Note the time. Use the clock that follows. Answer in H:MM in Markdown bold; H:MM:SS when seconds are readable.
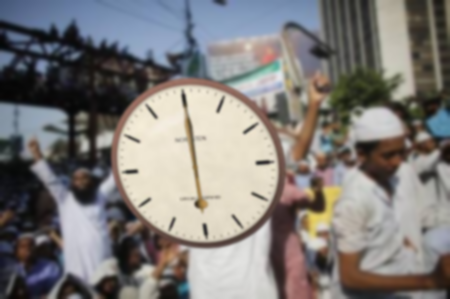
**6:00**
